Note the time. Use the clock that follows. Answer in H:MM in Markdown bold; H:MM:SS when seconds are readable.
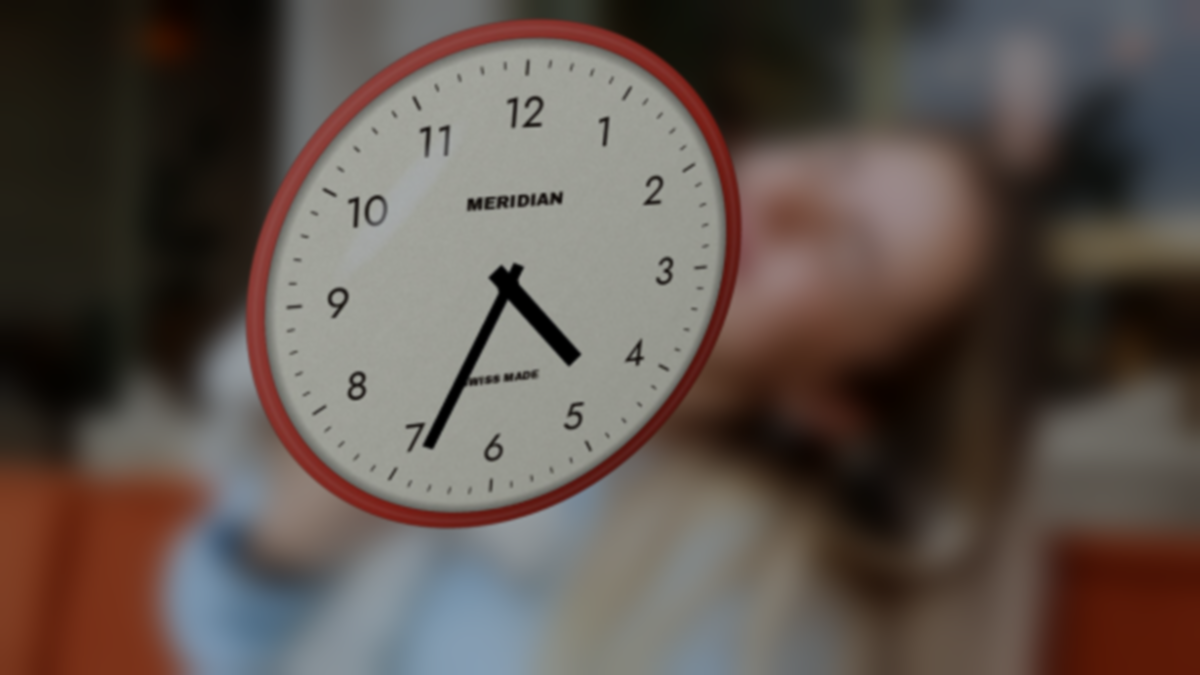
**4:34**
